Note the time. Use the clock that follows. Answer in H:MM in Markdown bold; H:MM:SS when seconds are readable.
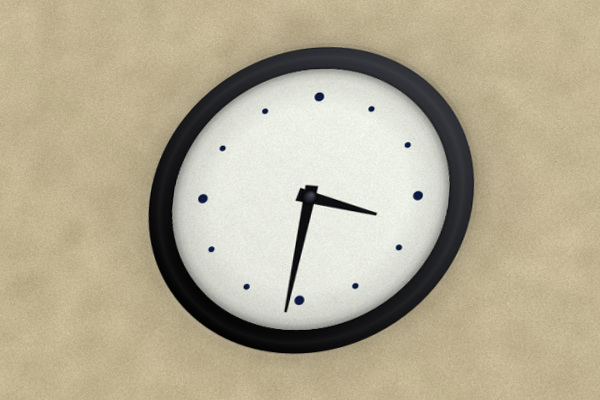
**3:31**
